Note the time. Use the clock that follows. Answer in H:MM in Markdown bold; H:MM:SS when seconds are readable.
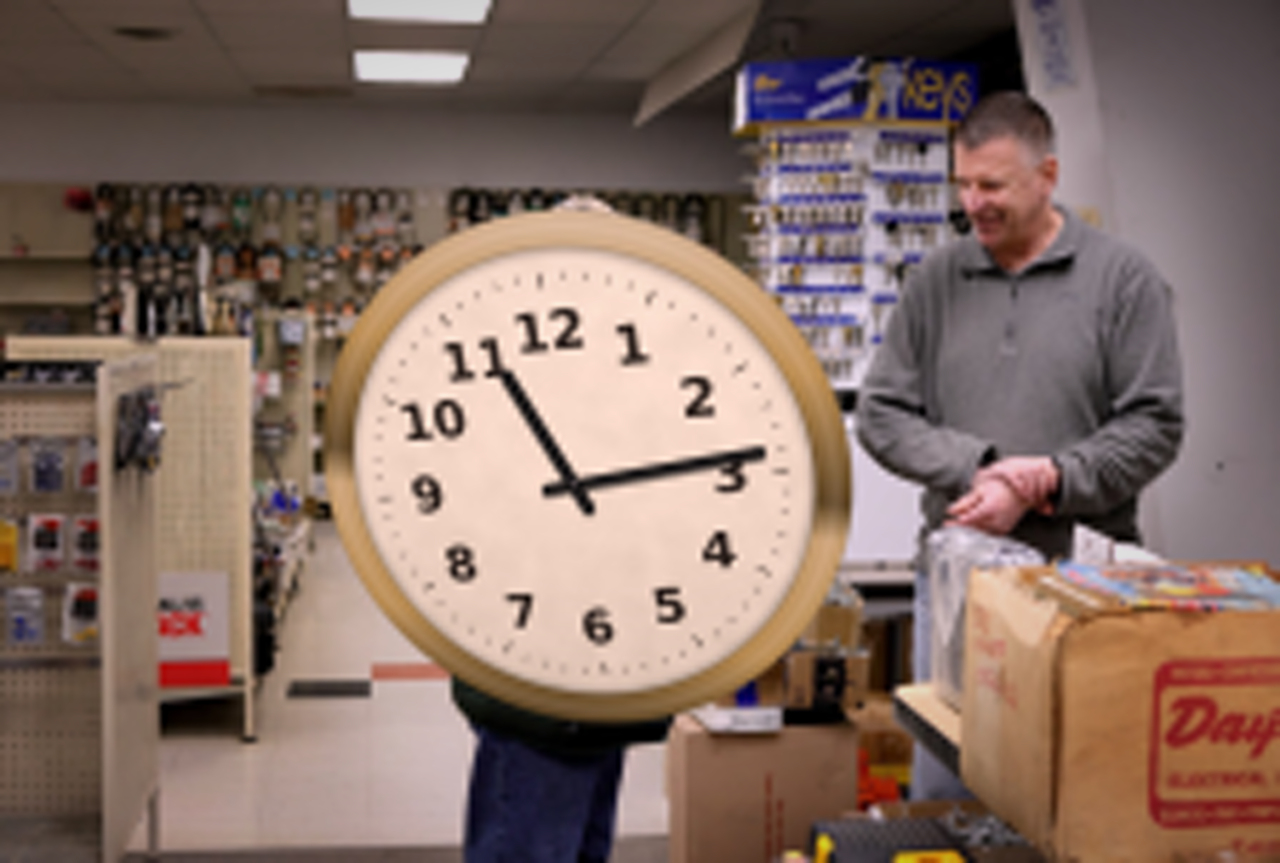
**11:14**
